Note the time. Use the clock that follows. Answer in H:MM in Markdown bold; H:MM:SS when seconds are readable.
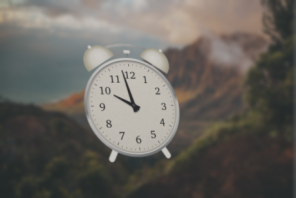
**9:58**
